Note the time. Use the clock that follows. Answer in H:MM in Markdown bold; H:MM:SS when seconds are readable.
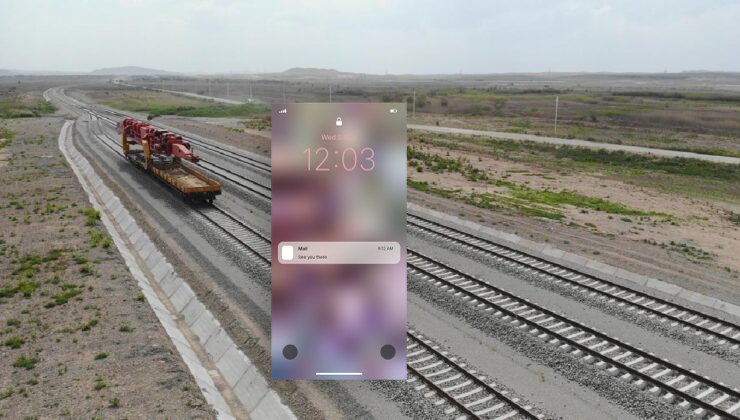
**12:03**
